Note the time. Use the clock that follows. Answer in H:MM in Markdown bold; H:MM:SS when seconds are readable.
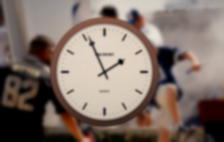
**1:56**
